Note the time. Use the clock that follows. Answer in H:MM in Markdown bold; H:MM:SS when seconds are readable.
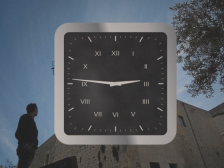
**2:46**
